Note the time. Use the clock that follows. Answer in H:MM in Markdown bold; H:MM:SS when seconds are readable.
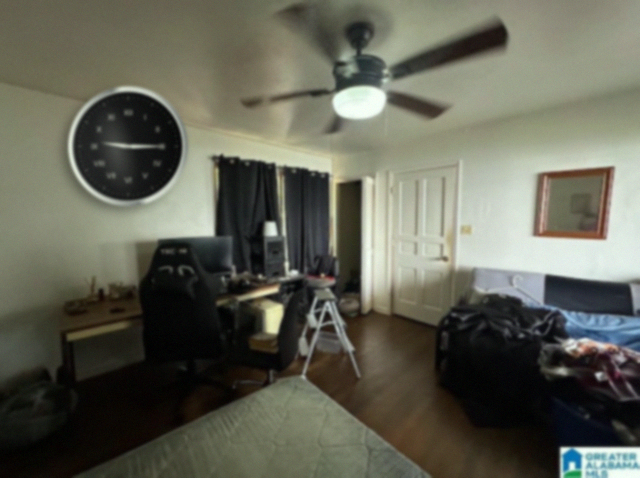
**9:15**
